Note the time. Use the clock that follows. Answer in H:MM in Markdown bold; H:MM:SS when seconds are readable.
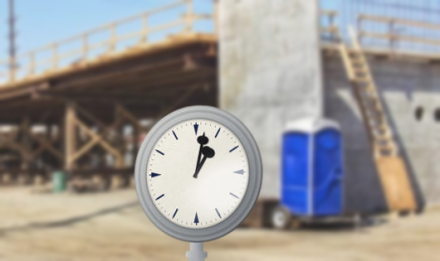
**1:02**
